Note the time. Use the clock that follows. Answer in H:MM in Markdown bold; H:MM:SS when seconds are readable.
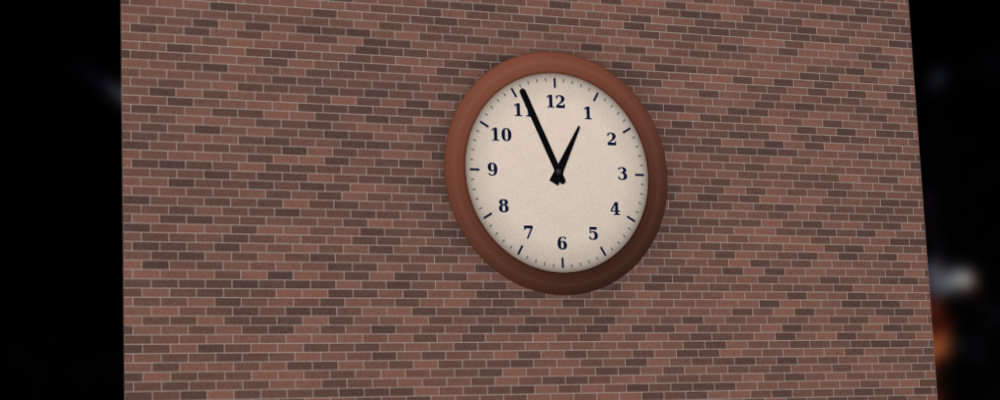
**12:56**
